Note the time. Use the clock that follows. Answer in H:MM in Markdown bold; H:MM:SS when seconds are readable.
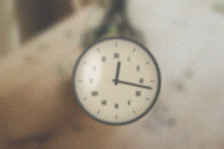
**12:17**
